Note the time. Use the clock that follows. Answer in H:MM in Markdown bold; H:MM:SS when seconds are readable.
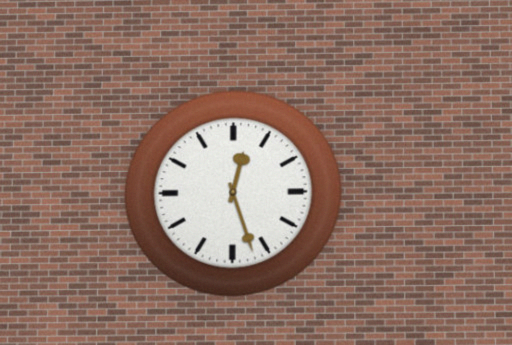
**12:27**
